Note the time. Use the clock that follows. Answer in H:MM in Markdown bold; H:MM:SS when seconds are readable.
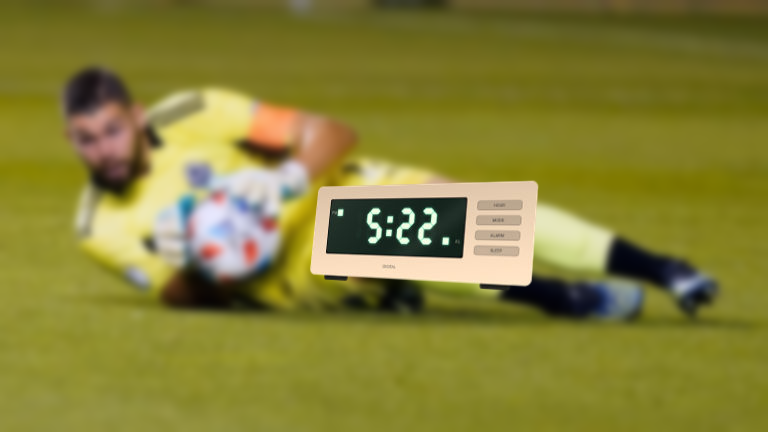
**5:22**
